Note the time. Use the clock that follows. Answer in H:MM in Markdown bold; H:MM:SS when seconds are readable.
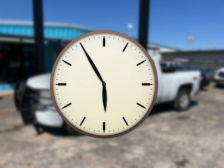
**5:55**
